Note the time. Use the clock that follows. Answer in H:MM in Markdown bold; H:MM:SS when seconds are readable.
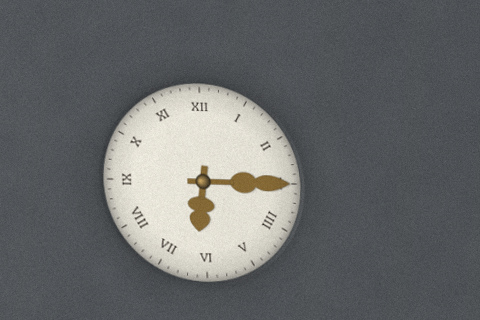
**6:15**
